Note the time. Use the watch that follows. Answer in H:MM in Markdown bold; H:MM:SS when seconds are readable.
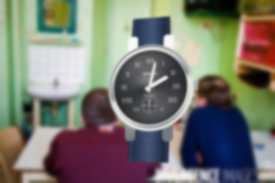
**2:02**
